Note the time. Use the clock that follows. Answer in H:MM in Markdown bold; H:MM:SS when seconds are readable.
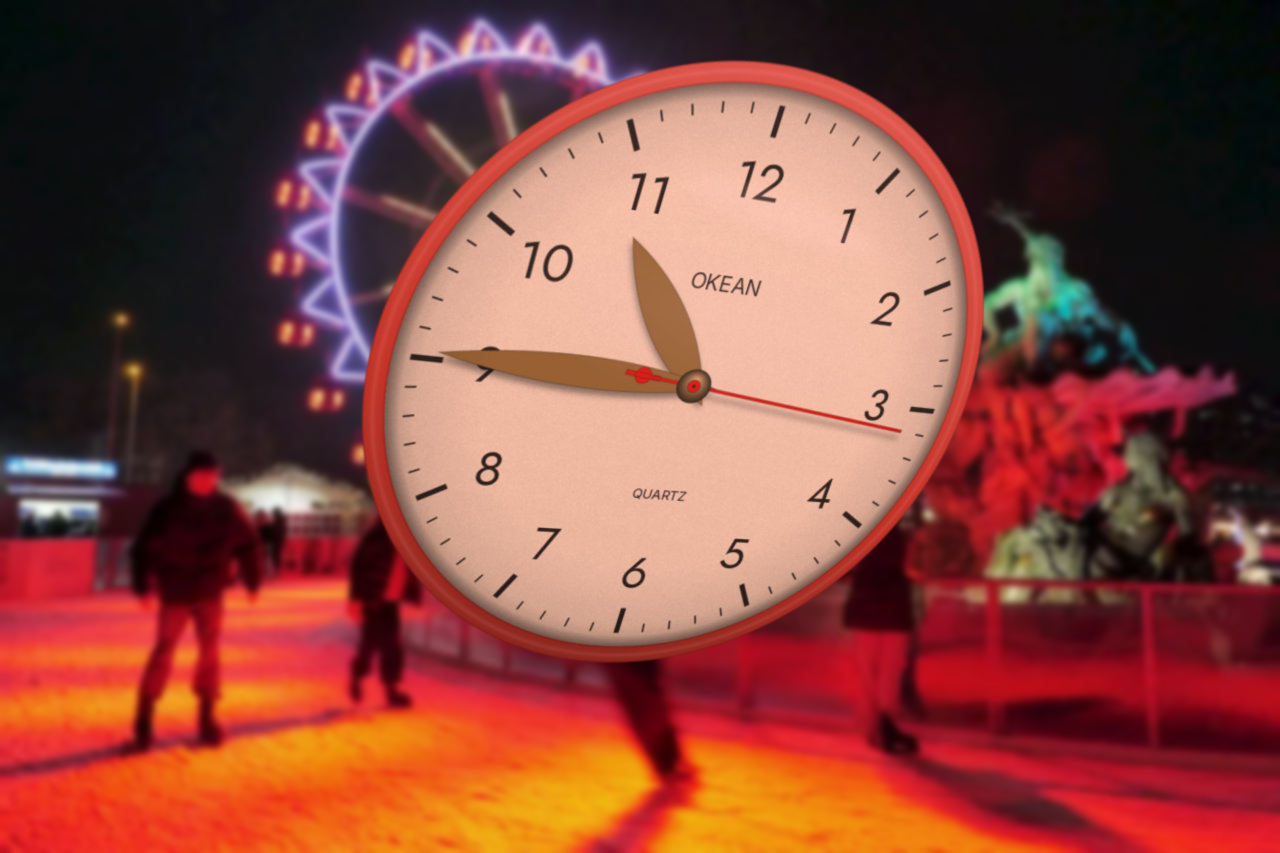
**10:45:16**
